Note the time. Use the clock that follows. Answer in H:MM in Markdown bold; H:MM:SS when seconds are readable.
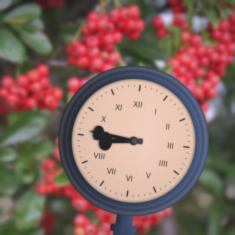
**8:46**
